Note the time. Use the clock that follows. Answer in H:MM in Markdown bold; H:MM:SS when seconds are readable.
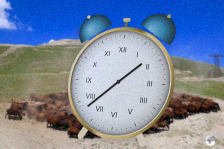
**1:38**
